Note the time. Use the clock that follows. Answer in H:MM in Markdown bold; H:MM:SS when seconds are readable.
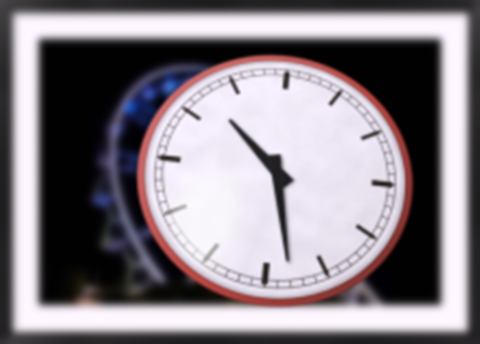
**10:28**
